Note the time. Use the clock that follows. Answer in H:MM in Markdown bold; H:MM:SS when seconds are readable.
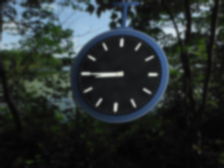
**8:45**
